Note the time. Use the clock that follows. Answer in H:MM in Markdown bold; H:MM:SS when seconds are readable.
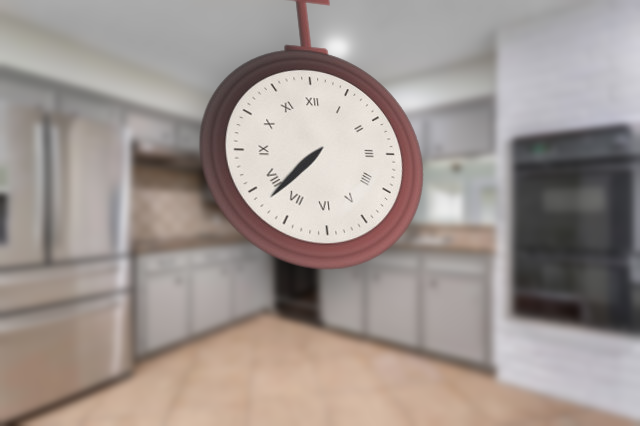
**7:38**
